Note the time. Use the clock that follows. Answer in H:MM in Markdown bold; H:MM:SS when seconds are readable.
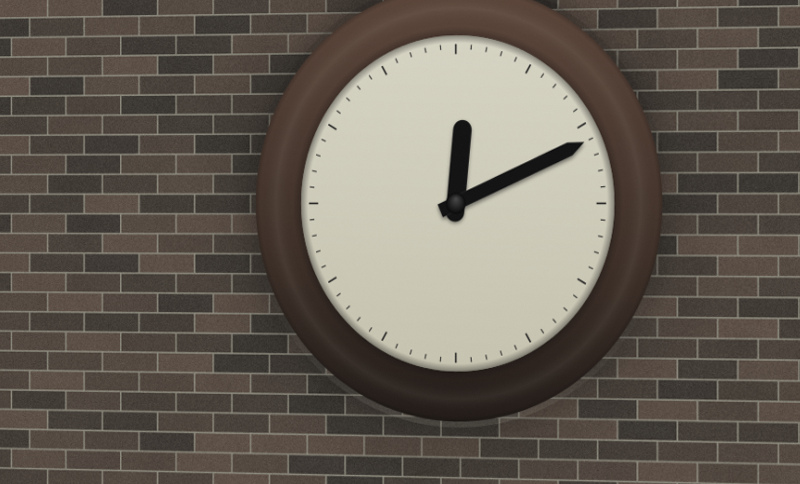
**12:11**
